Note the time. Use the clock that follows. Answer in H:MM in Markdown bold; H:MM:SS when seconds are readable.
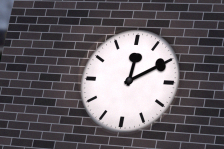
**12:10**
